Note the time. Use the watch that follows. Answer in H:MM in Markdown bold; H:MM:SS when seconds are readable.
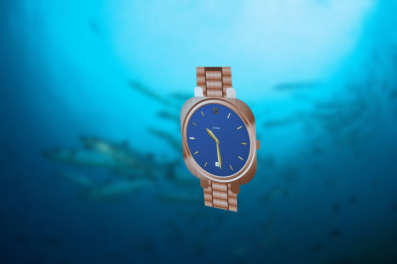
**10:29**
